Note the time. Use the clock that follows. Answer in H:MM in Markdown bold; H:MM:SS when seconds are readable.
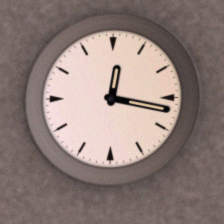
**12:17**
